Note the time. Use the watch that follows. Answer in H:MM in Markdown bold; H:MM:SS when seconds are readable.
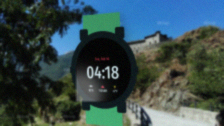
**4:18**
